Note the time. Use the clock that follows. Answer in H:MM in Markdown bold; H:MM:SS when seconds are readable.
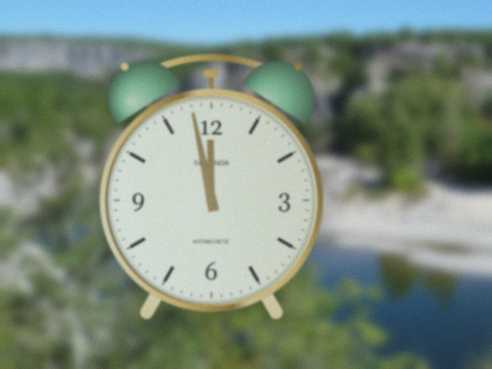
**11:58**
